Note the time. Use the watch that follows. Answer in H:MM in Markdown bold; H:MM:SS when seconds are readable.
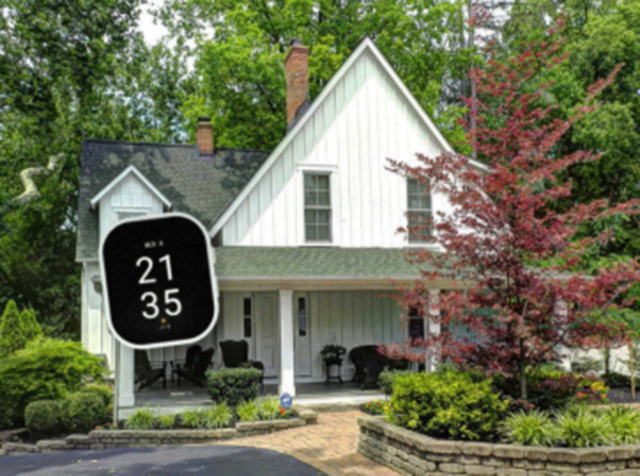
**21:35**
